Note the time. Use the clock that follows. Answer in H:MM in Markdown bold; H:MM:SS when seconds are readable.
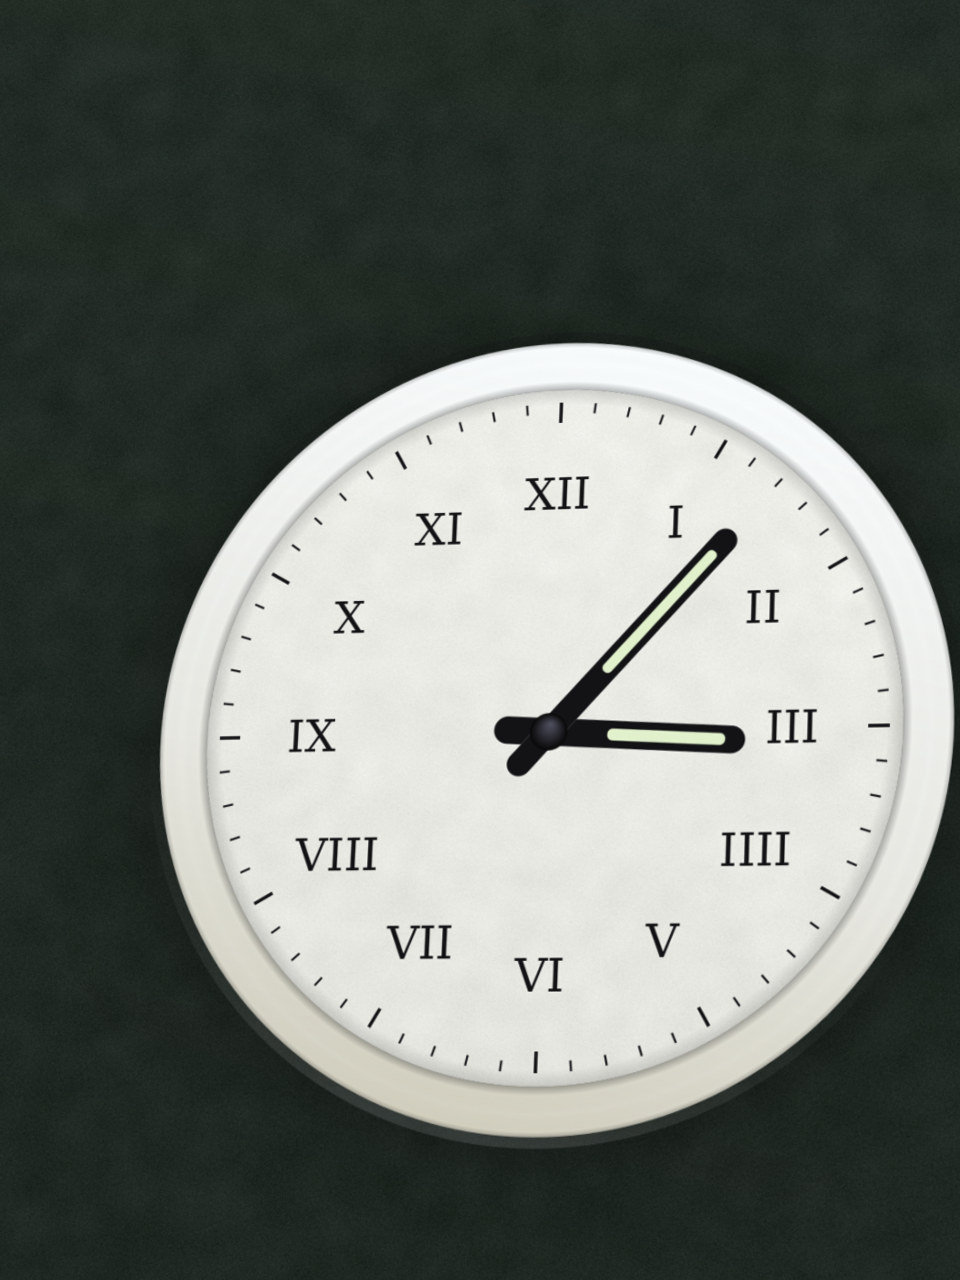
**3:07**
